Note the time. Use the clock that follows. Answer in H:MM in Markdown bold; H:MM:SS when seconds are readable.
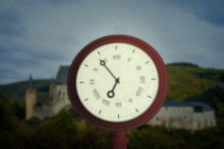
**6:54**
